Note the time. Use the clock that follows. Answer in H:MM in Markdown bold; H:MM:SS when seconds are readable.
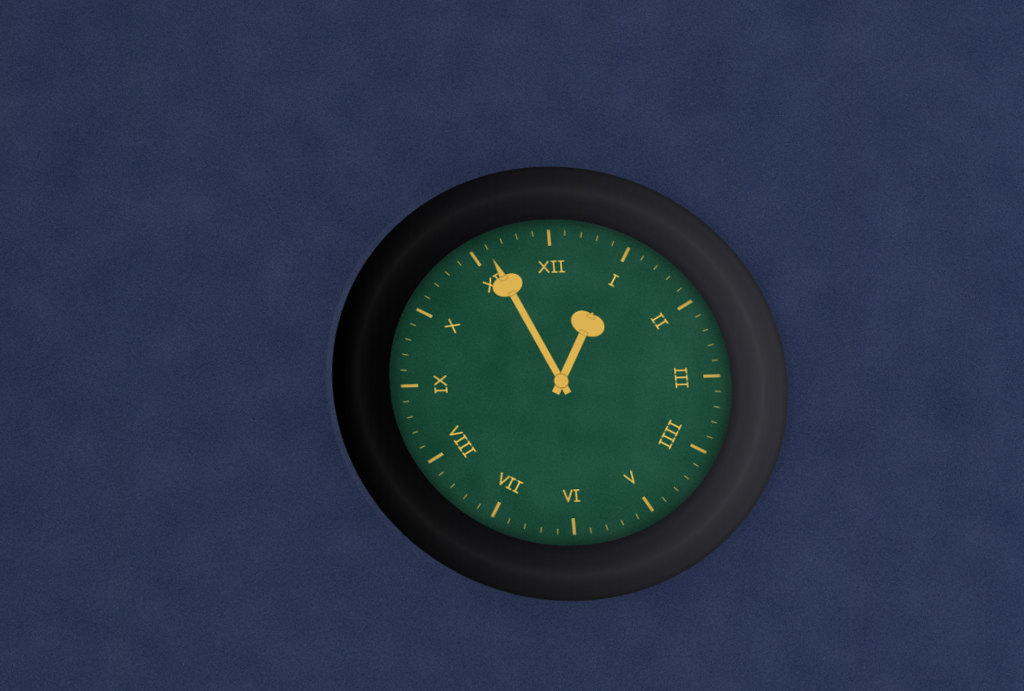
**12:56**
